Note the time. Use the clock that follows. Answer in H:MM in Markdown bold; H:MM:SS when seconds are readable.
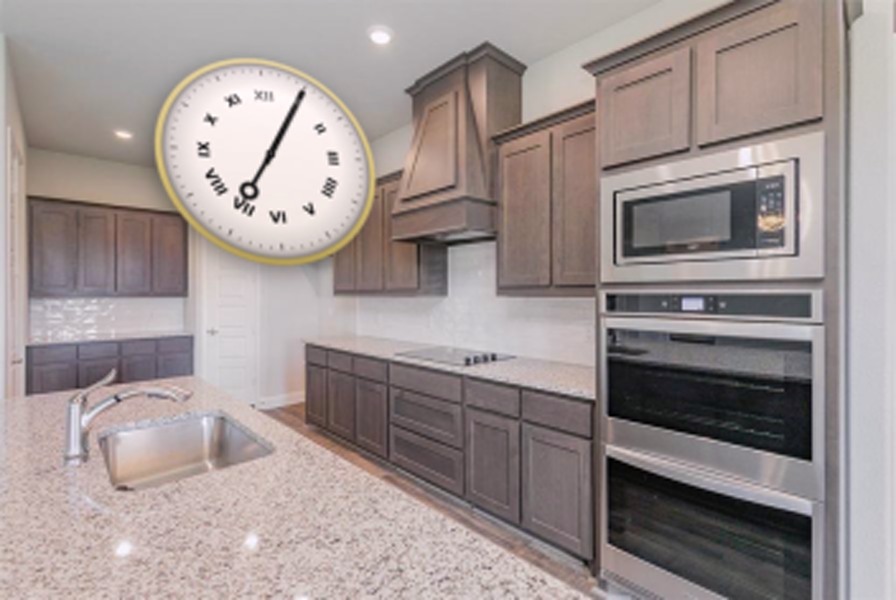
**7:05**
